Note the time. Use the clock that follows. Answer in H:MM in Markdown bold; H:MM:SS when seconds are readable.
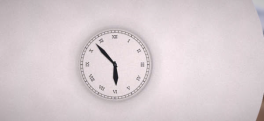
**5:53**
